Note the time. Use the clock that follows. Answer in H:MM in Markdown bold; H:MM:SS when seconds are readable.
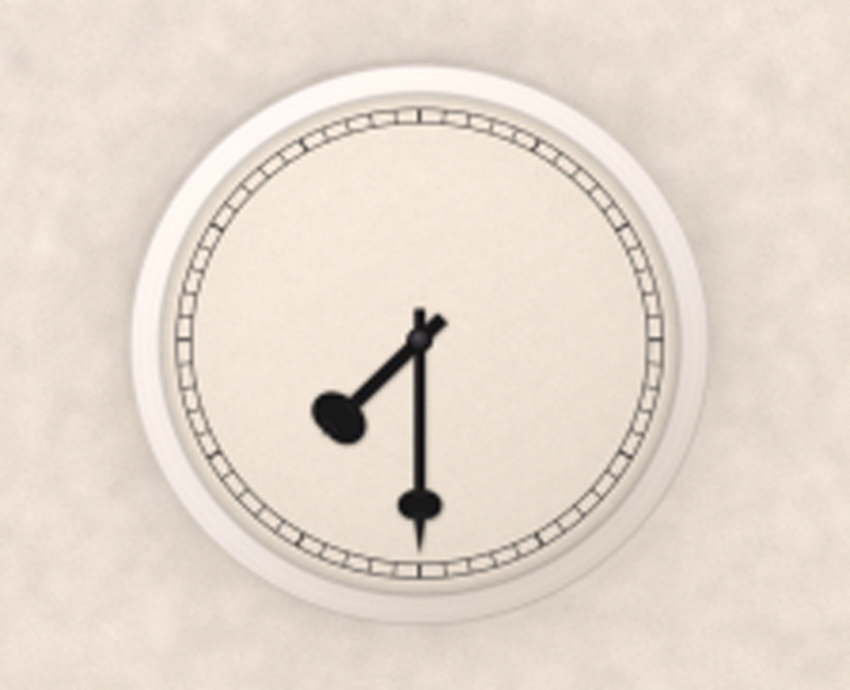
**7:30**
